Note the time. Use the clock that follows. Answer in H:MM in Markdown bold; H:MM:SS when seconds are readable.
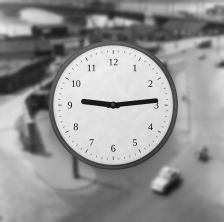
**9:14**
